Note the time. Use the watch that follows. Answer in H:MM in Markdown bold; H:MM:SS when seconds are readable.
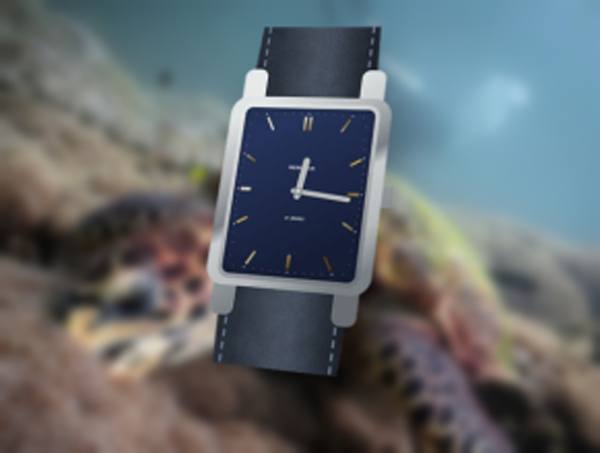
**12:16**
